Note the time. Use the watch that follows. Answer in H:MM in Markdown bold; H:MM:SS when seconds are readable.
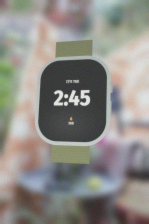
**2:45**
